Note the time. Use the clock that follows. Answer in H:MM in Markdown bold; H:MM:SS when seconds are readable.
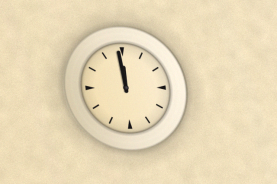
**11:59**
